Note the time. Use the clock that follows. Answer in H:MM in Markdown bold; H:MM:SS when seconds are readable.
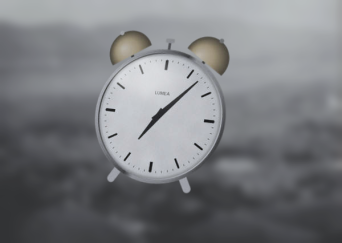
**7:07**
